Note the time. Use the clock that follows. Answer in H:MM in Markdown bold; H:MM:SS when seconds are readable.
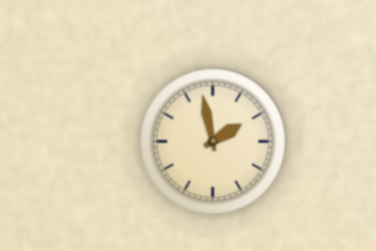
**1:58**
